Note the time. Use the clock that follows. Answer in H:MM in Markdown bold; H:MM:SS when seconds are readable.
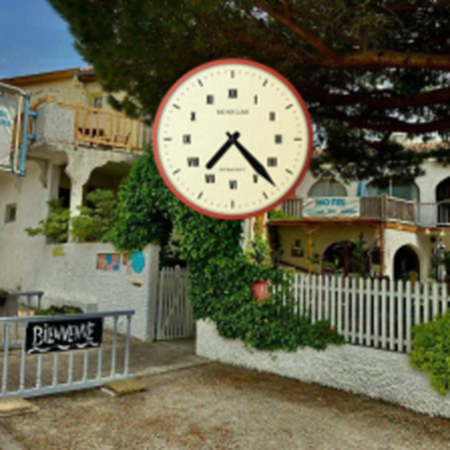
**7:23**
